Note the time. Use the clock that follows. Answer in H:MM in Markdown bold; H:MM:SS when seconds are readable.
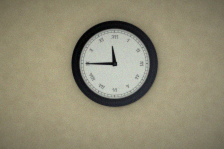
**11:45**
